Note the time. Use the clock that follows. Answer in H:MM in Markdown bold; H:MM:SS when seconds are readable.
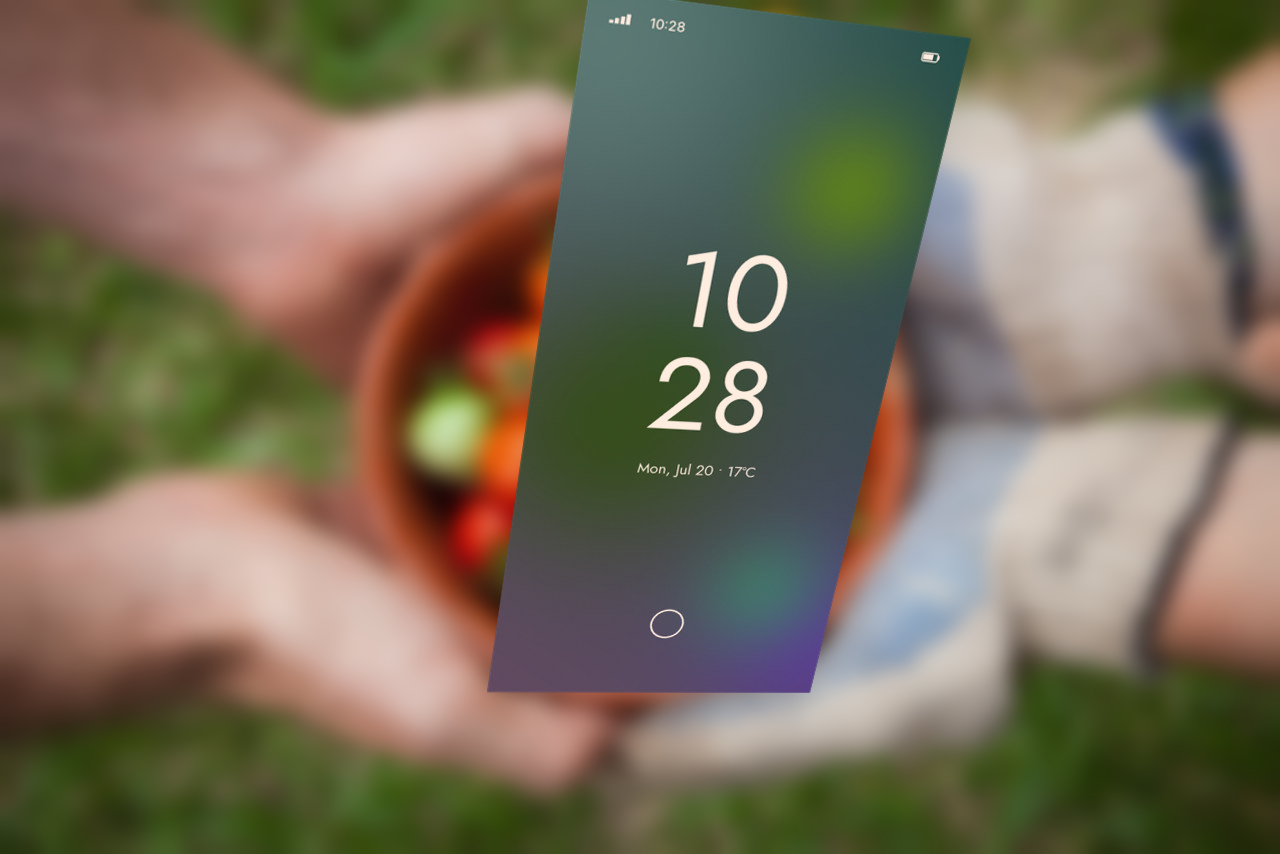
**10:28**
